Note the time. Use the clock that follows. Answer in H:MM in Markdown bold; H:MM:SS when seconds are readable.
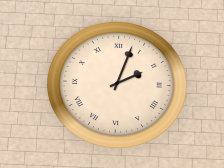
**2:03**
